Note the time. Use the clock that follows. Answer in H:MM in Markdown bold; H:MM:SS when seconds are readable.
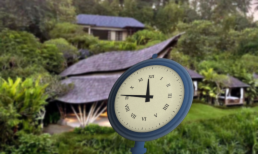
**11:46**
